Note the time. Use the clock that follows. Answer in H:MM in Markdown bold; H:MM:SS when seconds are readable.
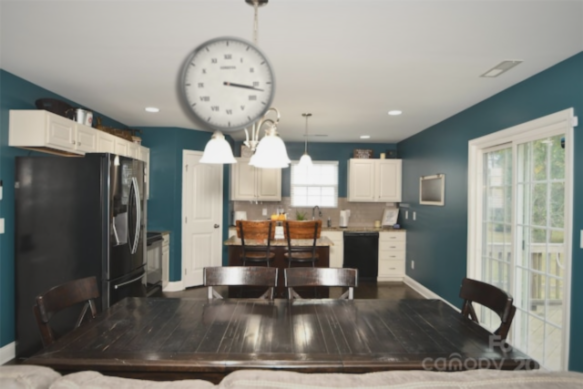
**3:17**
